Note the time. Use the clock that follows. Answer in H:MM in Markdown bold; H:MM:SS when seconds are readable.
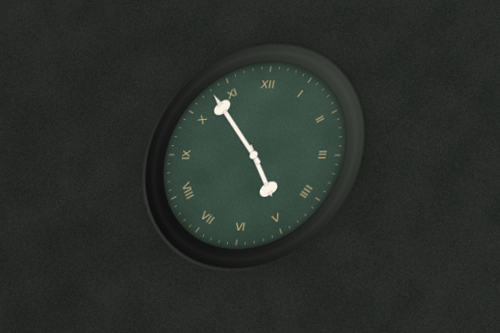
**4:53**
